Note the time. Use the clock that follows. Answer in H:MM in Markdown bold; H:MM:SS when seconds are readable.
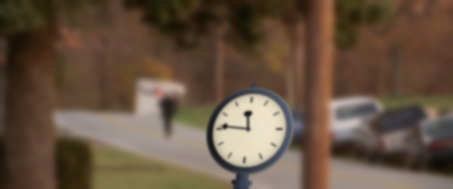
**11:46**
